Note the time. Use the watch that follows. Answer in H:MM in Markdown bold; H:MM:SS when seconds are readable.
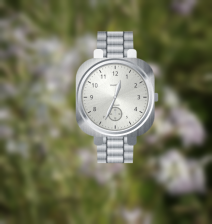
**12:34**
